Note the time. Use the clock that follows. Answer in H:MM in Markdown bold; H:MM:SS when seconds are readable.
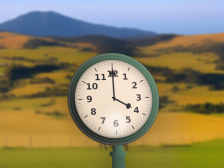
**4:00**
